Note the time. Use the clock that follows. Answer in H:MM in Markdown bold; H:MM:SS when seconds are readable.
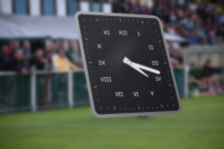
**4:18**
